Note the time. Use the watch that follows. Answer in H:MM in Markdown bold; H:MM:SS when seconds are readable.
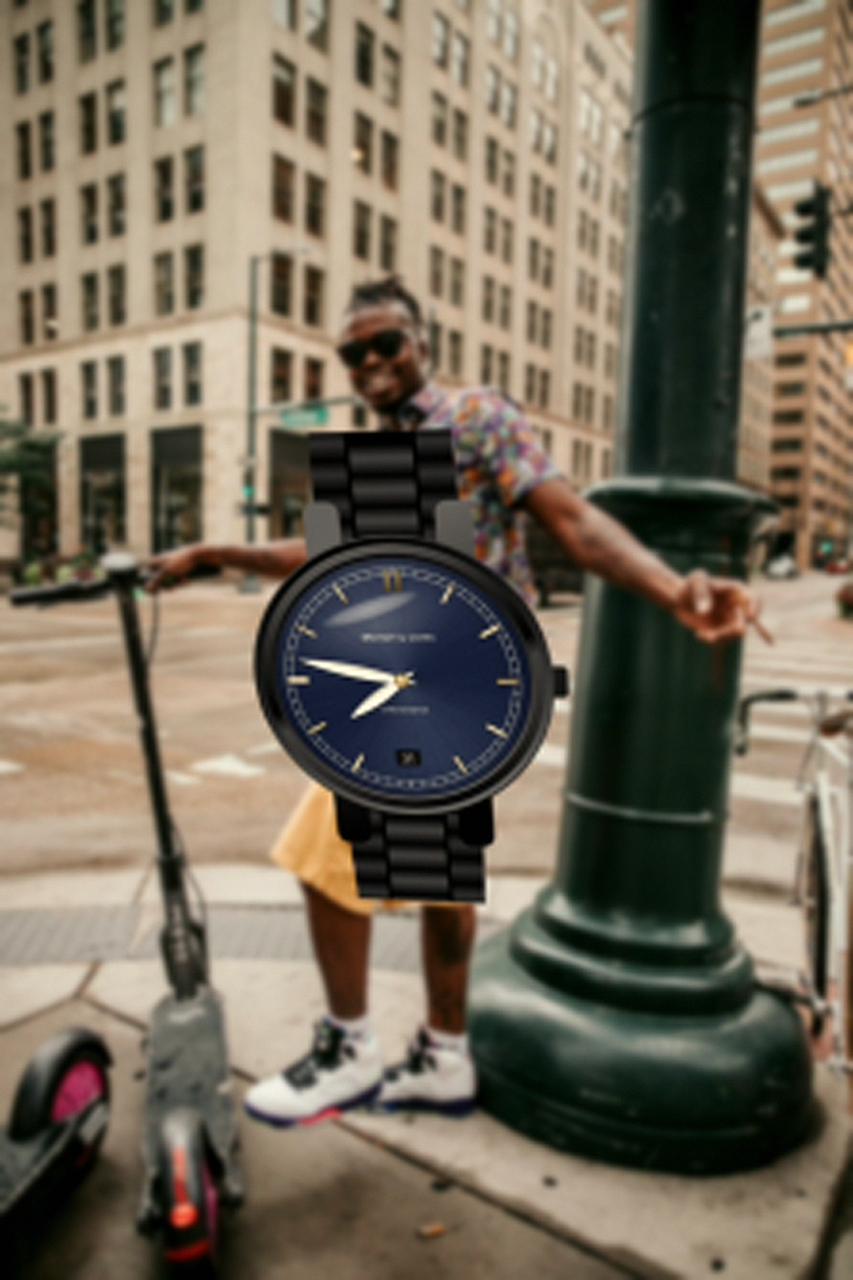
**7:47**
